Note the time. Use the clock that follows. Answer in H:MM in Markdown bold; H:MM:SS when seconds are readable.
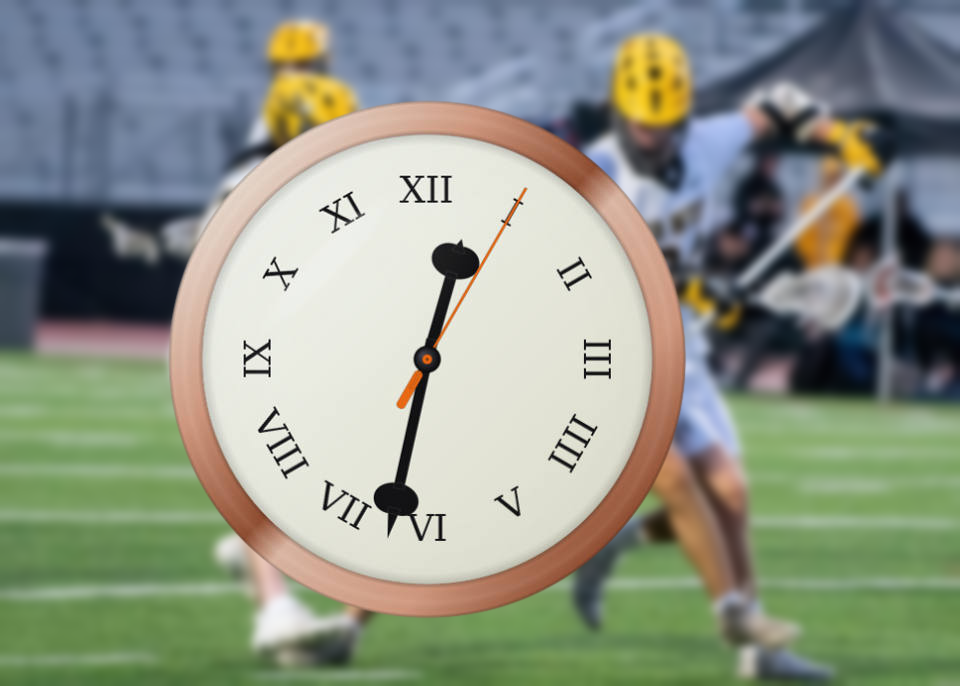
**12:32:05**
